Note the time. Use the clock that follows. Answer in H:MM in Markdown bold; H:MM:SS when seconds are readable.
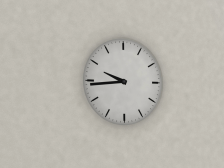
**9:44**
